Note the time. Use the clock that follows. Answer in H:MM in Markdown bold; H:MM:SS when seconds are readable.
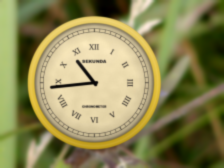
**10:44**
